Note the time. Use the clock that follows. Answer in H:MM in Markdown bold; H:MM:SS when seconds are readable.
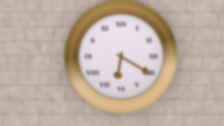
**6:20**
